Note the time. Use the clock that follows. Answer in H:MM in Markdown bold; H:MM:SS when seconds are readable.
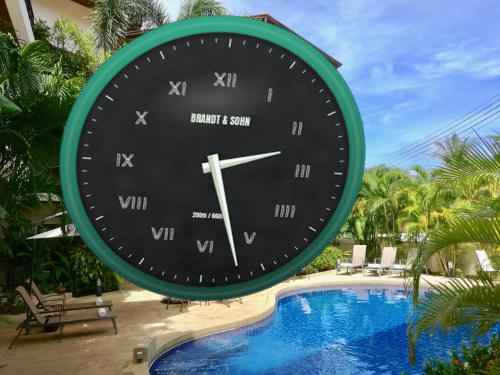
**2:27**
